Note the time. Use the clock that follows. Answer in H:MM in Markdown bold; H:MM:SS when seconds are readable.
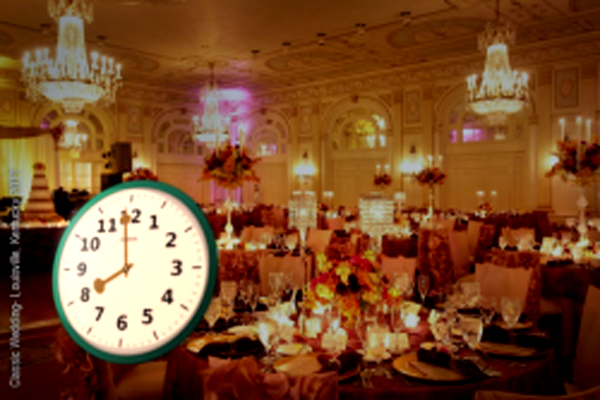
**7:59**
